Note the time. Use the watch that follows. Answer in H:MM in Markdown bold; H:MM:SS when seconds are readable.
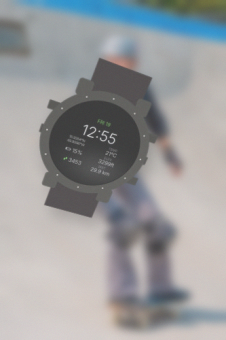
**12:55**
